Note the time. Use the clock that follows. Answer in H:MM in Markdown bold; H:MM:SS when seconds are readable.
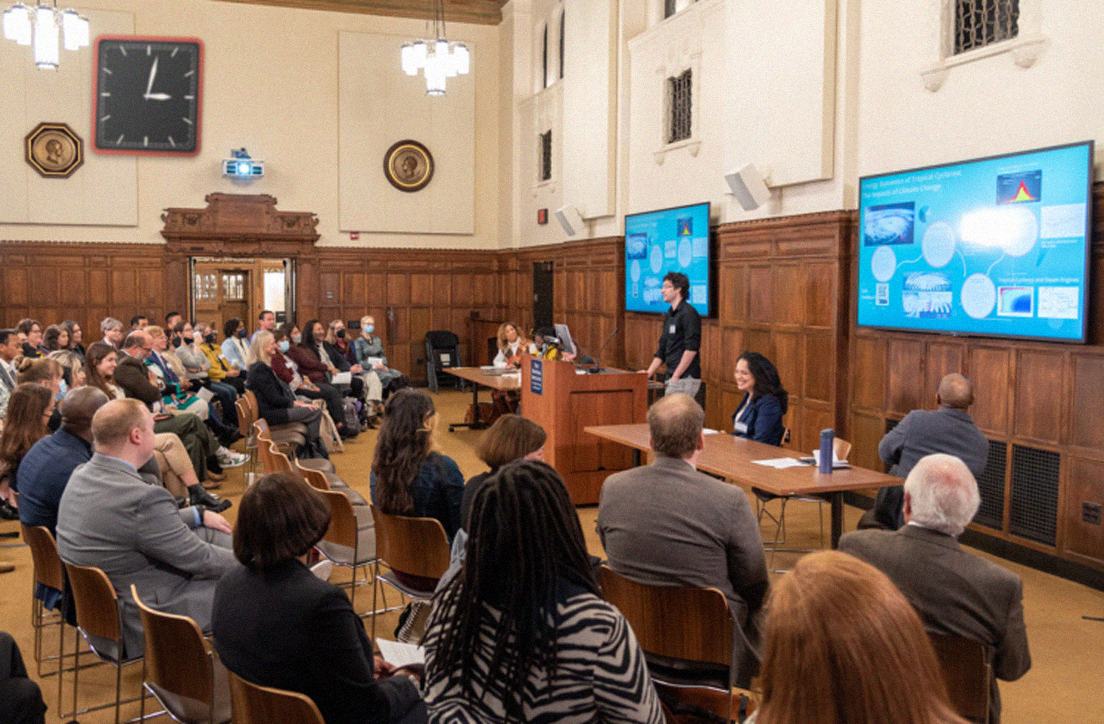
**3:02**
